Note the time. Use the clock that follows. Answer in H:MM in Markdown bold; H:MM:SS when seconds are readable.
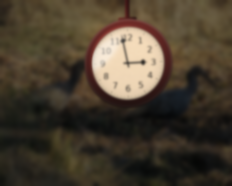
**2:58**
